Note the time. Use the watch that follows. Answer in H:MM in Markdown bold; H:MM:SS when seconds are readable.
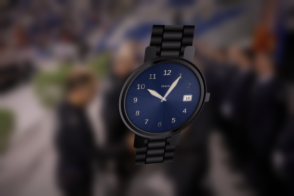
**10:05**
